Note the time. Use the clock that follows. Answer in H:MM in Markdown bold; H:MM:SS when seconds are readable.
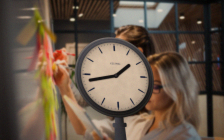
**1:43**
